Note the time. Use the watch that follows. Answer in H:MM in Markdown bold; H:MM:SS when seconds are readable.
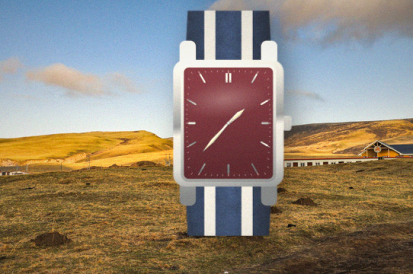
**1:37**
